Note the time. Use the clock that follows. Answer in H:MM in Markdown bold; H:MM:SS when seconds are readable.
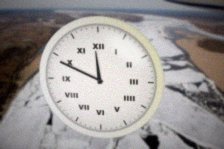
**11:49**
